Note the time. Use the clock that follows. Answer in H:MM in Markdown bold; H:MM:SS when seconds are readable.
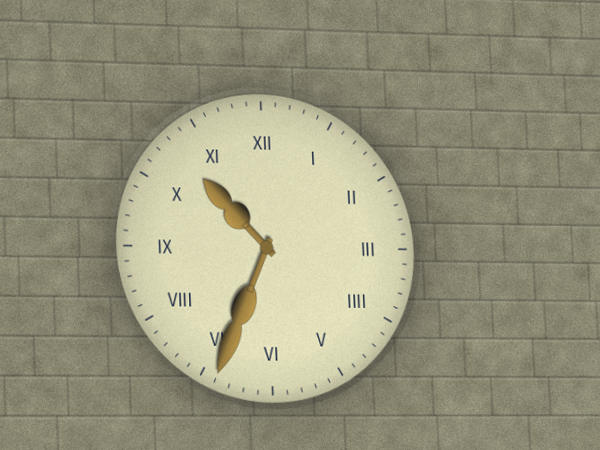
**10:34**
